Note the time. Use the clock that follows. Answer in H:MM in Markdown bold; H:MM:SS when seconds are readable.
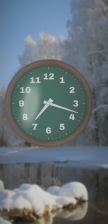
**7:18**
